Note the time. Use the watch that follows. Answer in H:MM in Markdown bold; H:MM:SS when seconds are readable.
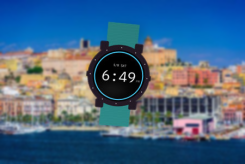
**6:49**
